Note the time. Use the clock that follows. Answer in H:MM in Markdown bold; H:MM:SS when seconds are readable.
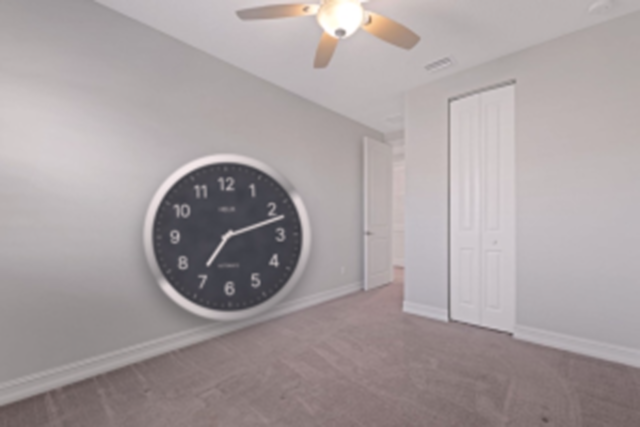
**7:12**
